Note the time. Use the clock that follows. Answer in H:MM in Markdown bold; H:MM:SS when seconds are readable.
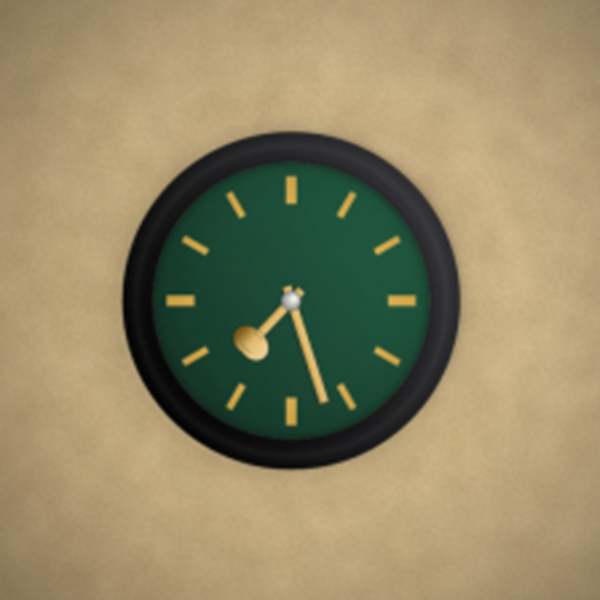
**7:27**
